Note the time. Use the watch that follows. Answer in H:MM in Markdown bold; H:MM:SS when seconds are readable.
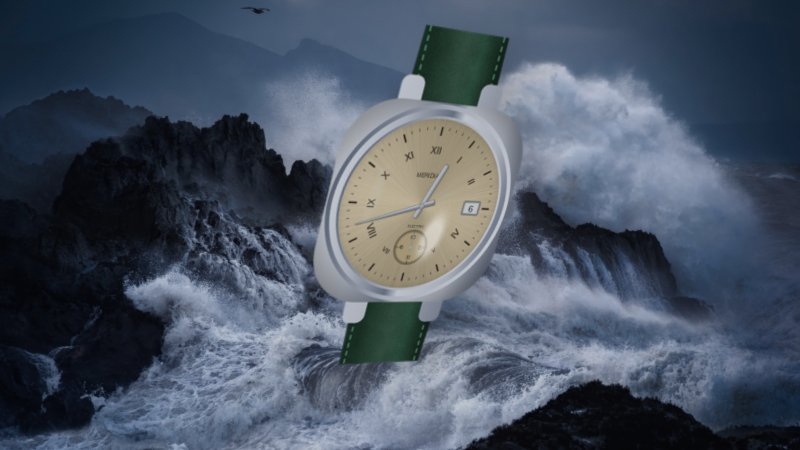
**12:42**
